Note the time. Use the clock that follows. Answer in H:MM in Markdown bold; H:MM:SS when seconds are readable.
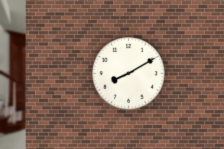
**8:10**
